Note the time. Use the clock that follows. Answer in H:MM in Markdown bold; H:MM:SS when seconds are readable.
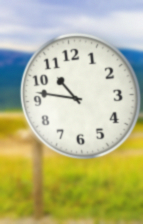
**10:47**
